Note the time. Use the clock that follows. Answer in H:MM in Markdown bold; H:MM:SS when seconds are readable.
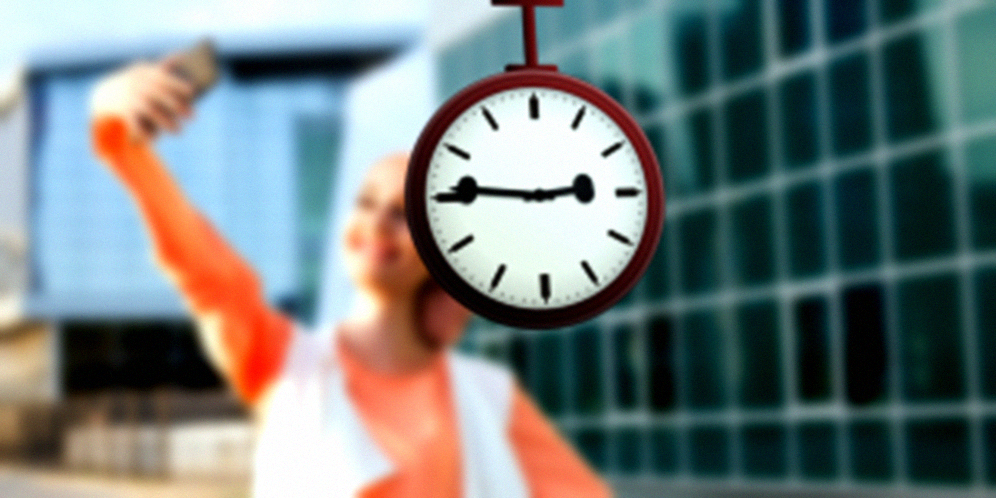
**2:46**
